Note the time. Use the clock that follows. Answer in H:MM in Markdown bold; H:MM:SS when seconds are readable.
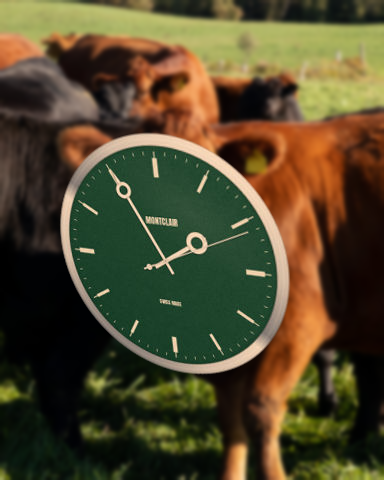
**1:55:11**
